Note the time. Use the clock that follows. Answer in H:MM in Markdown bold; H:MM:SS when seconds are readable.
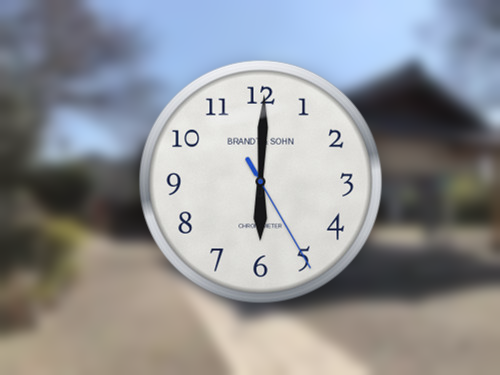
**6:00:25**
